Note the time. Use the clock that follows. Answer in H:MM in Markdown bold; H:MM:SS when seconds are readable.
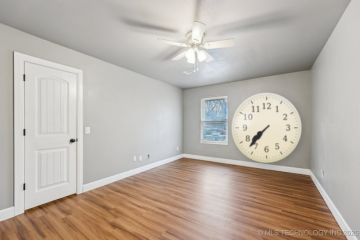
**7:37**
